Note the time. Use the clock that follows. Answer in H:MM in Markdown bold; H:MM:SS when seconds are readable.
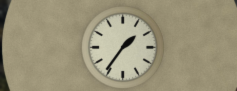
**1:36**
